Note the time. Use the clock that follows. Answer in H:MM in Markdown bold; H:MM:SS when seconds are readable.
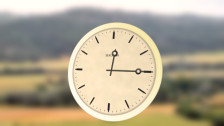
**12:15**
